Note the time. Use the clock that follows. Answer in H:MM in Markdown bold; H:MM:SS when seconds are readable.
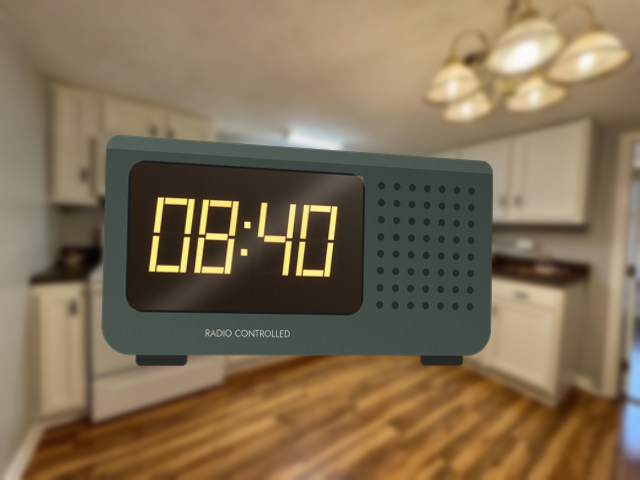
**8:40**
